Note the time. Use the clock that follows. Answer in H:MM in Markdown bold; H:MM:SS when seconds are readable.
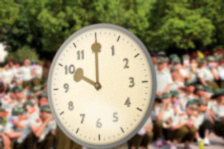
**10:00**
